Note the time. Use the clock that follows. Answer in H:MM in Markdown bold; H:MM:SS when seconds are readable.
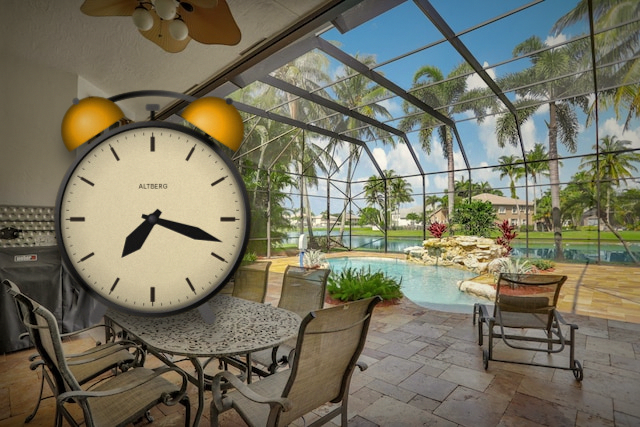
**7:18**
